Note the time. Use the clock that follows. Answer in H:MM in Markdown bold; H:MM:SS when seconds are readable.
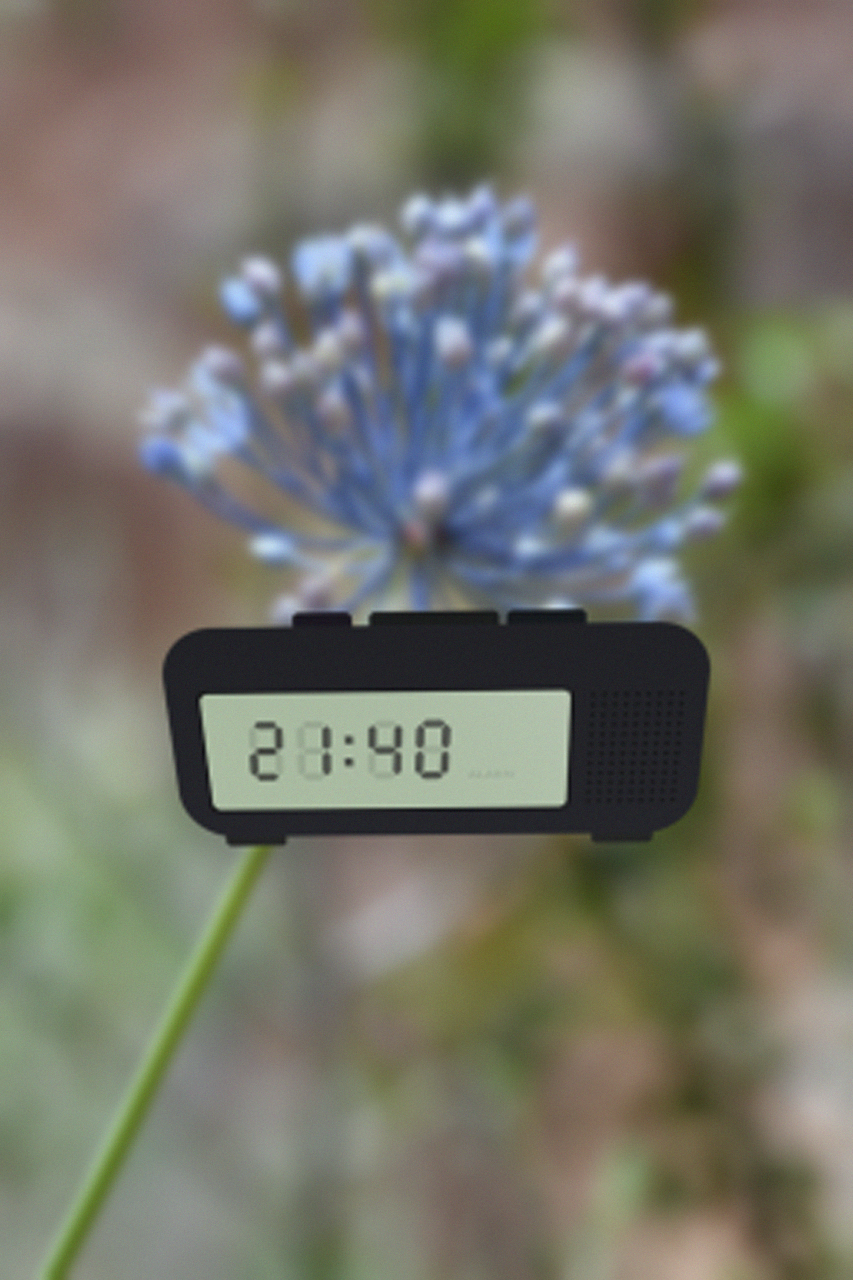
**21:40**
